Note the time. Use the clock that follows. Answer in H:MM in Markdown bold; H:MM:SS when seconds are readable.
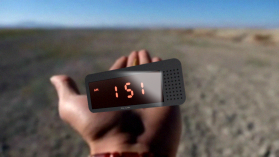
**1:51**
